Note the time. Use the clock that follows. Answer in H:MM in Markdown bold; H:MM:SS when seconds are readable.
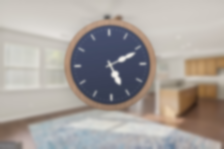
**5:11**
